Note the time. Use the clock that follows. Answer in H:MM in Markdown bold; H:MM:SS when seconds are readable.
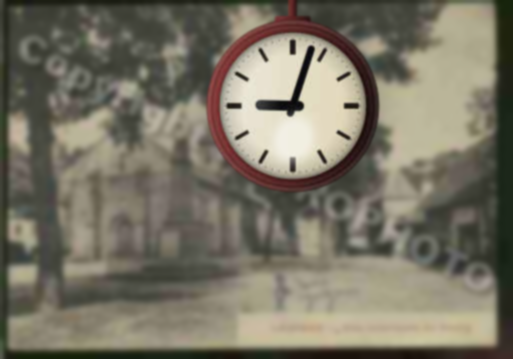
**9:03**
